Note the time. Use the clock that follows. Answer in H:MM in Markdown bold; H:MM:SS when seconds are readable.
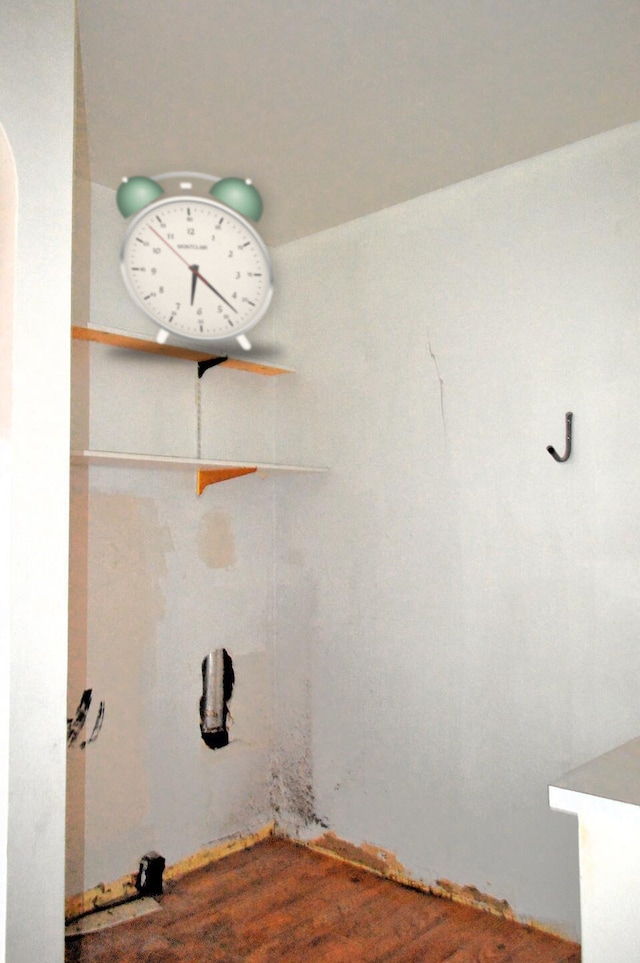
**6:22:53**
